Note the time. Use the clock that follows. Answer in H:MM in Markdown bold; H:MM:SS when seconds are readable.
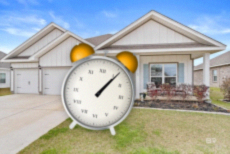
**1:06**
